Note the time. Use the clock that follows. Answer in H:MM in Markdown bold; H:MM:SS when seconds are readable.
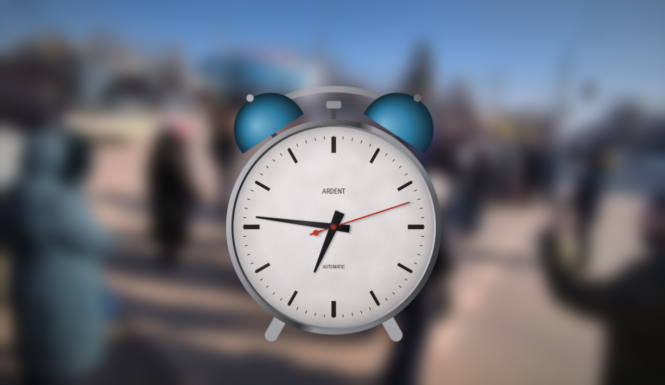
**6:46:12**
